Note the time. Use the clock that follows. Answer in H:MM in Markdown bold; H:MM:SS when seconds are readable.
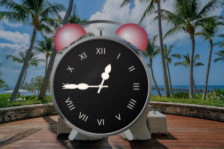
**12:45**
